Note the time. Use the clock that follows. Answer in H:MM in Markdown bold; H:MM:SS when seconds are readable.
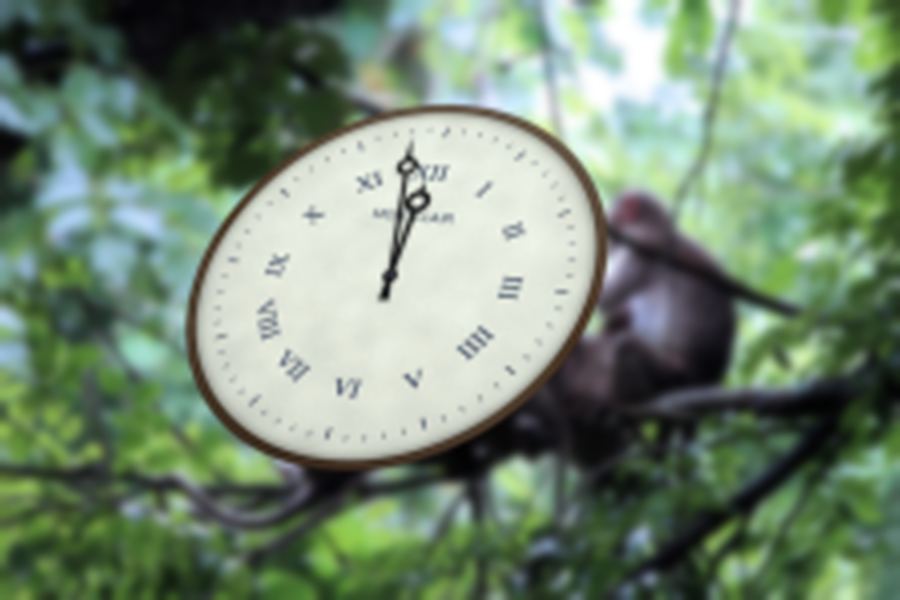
**11:58**
